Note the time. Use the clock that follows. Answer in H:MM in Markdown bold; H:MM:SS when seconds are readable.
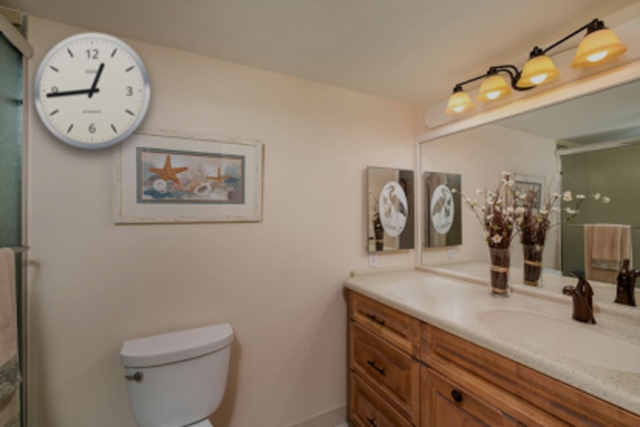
**12:44**
